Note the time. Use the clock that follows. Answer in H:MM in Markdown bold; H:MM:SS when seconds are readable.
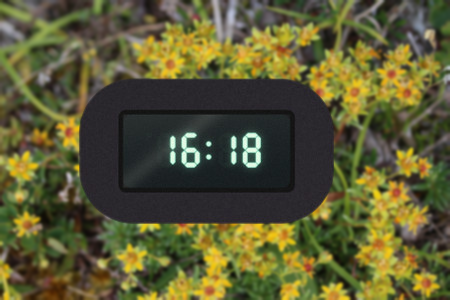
**16:18**
